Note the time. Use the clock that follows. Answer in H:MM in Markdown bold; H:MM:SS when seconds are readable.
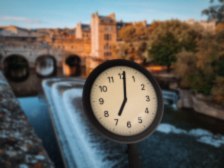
**7:01**
